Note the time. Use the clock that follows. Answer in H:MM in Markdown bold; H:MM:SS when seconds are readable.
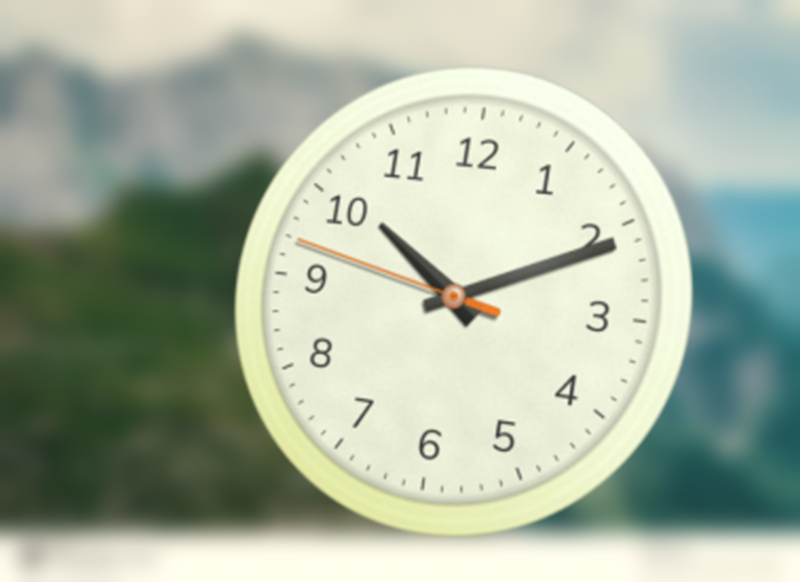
**10:10:47**
